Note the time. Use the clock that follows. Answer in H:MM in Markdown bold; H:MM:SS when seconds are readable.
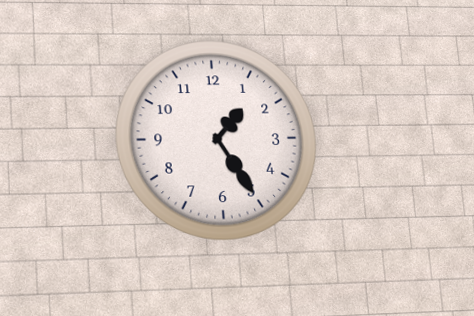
**1:25**
